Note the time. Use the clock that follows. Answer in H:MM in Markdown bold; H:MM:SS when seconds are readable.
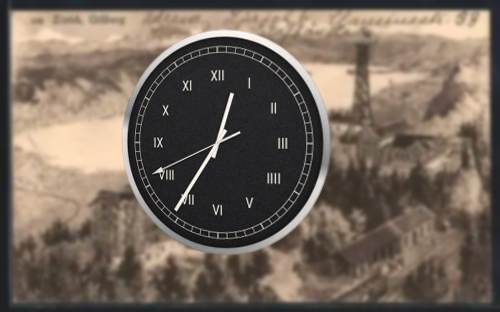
**12:35:41**
